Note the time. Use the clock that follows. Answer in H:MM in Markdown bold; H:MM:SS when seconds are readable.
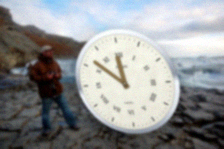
**11:52**
